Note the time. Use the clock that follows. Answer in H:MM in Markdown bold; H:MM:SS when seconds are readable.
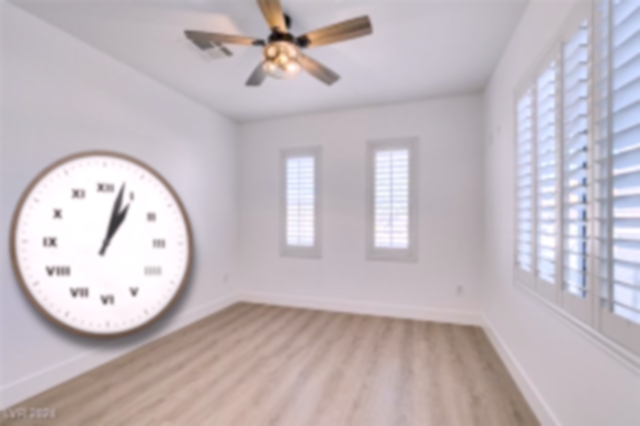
**1:03**
